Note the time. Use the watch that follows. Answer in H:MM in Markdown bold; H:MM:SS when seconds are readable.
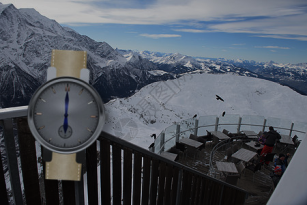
**6:00**
